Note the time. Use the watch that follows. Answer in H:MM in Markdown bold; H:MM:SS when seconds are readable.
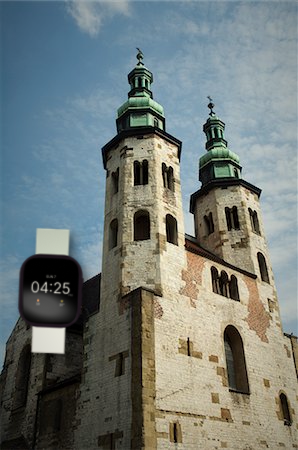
**4:25**
